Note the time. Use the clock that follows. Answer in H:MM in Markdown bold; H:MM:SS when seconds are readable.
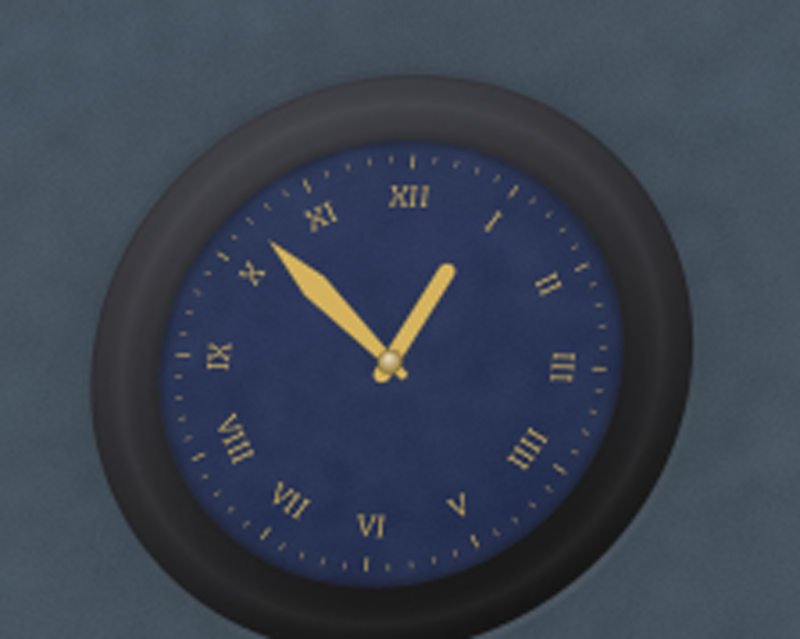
**12:52**
